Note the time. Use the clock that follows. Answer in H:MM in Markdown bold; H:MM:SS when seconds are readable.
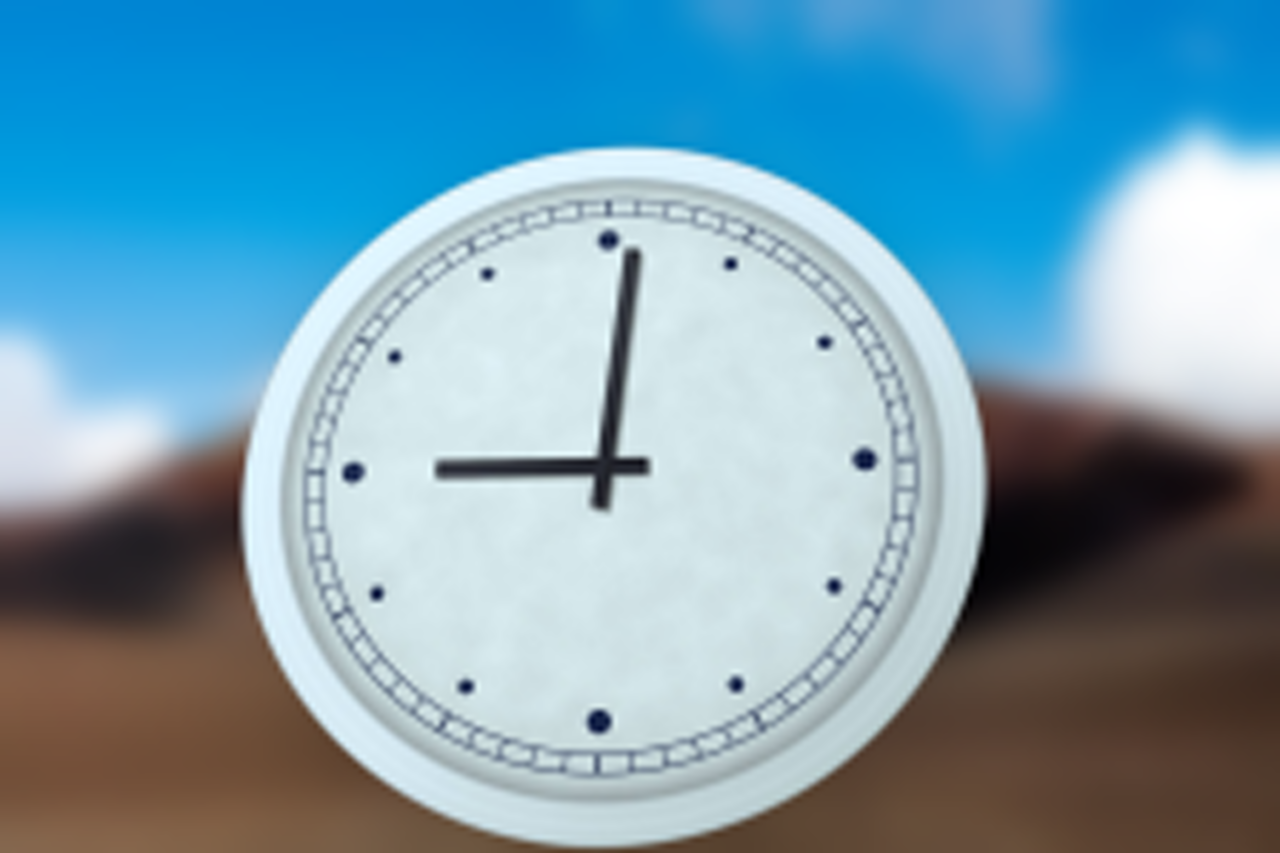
**9:01**
